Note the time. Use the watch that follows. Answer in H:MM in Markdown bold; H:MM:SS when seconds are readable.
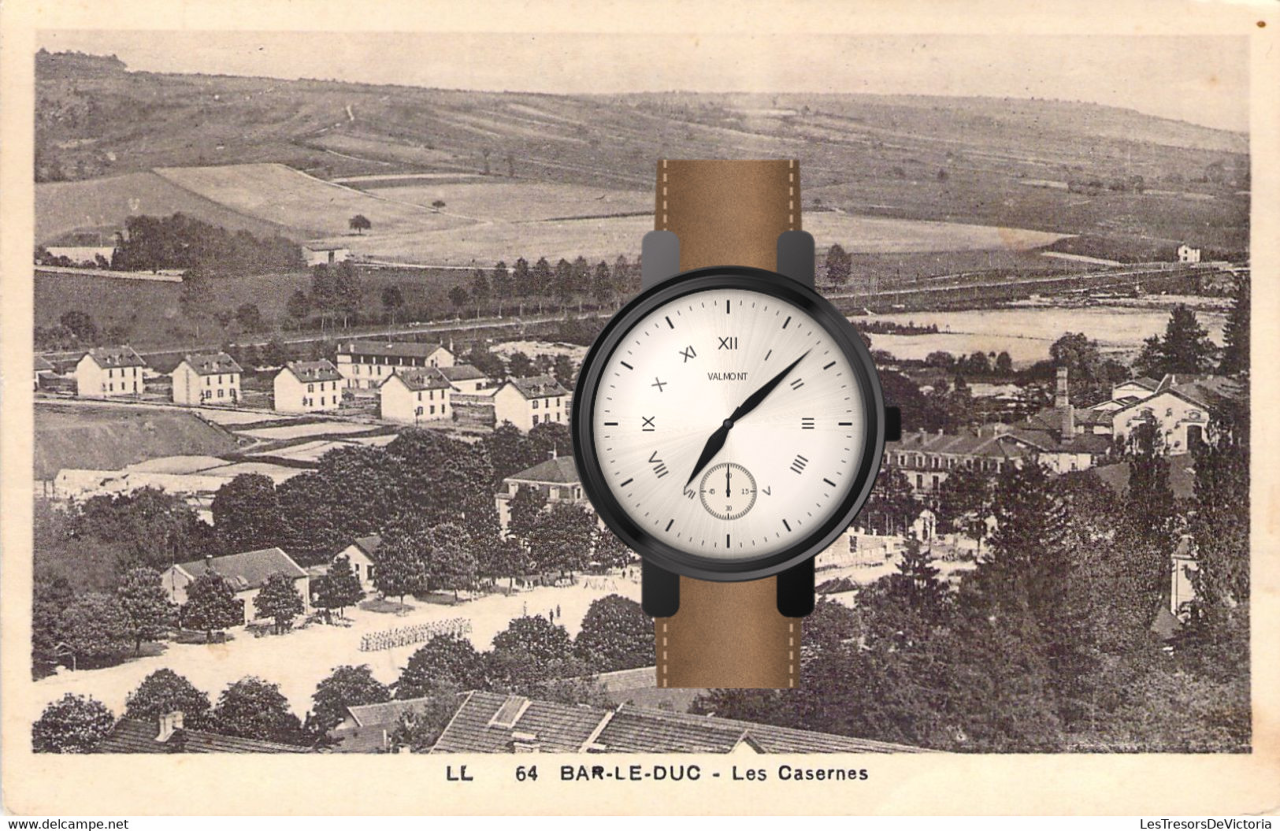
**7:08**
